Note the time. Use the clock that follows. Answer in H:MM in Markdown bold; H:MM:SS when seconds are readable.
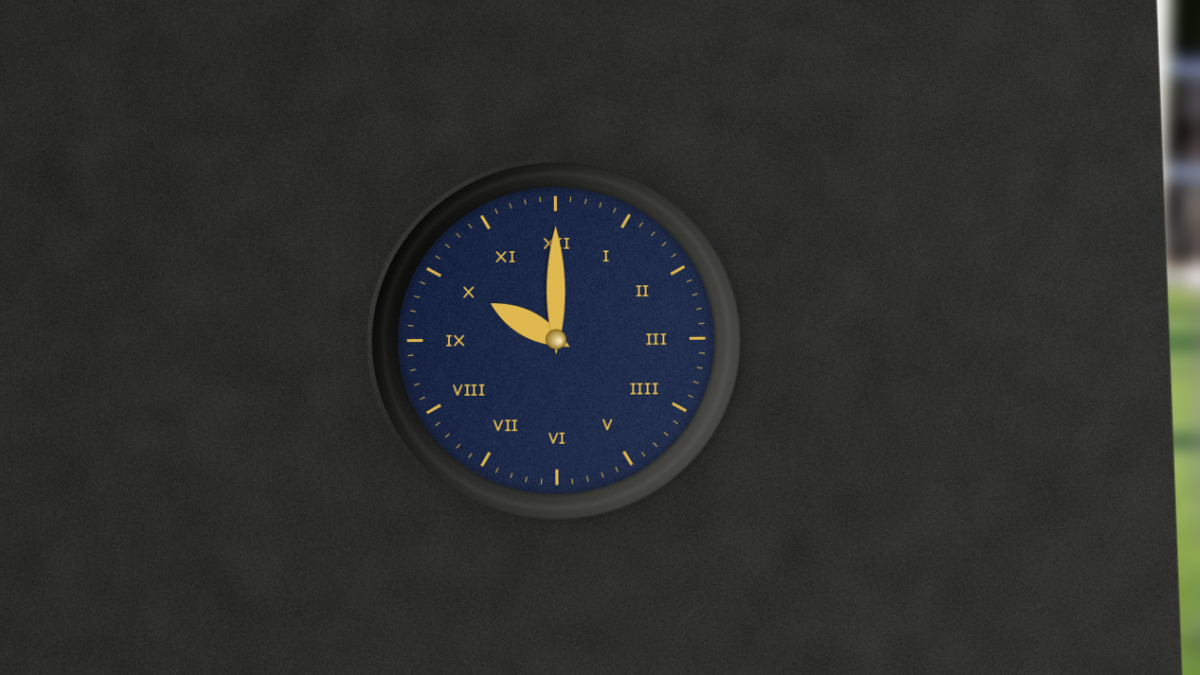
**10:00**
